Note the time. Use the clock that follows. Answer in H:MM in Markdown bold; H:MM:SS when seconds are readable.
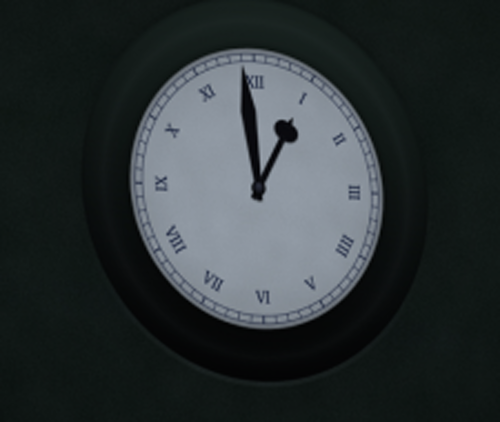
**12:59**
